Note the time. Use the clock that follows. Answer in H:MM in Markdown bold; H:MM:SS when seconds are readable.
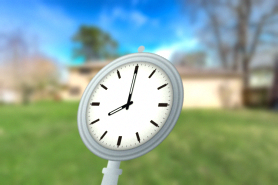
**8:00**
